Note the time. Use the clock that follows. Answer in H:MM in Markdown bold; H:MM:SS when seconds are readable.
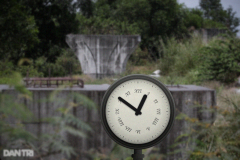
**12:51**
